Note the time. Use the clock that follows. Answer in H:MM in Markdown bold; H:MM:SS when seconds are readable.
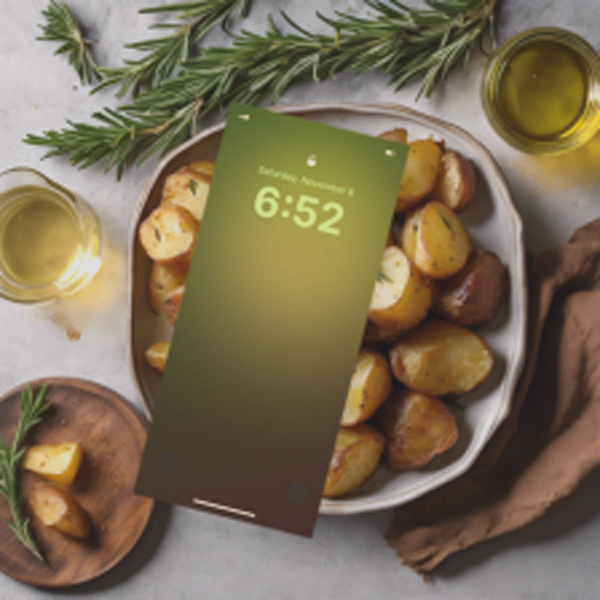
**6:52**
